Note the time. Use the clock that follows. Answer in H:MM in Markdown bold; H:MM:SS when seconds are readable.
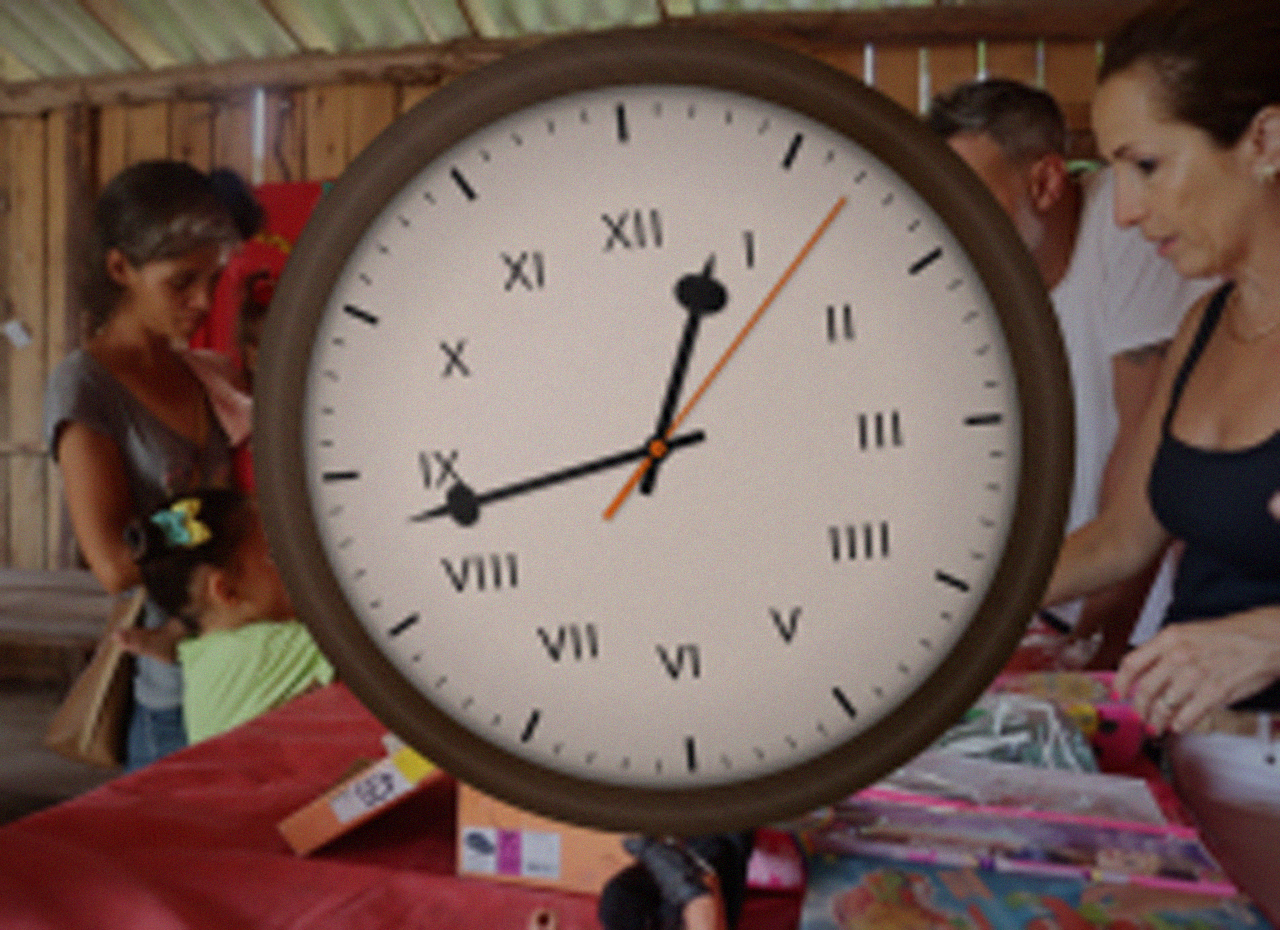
**12:43:07**
